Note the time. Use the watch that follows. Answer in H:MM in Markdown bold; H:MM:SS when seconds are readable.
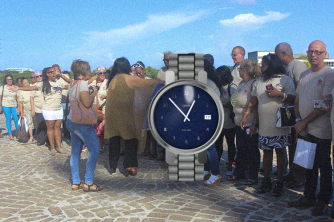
**12:53**
